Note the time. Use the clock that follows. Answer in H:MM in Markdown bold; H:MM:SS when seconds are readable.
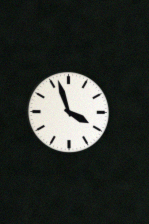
**3:57**
